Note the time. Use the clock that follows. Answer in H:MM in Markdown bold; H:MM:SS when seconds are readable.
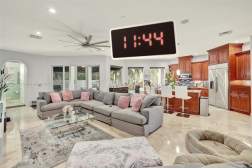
**11:44**
